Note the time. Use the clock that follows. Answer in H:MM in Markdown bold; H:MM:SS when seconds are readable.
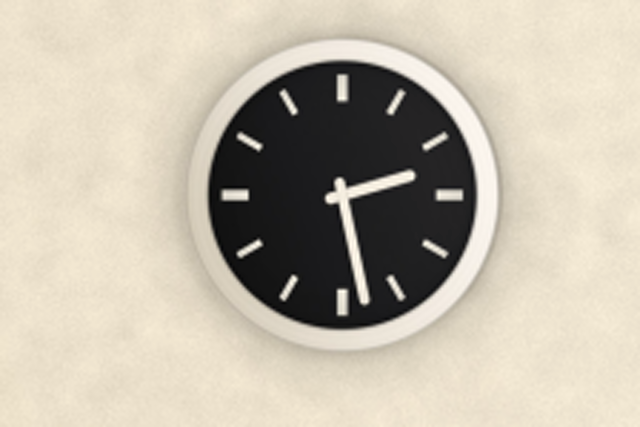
**2:28**
